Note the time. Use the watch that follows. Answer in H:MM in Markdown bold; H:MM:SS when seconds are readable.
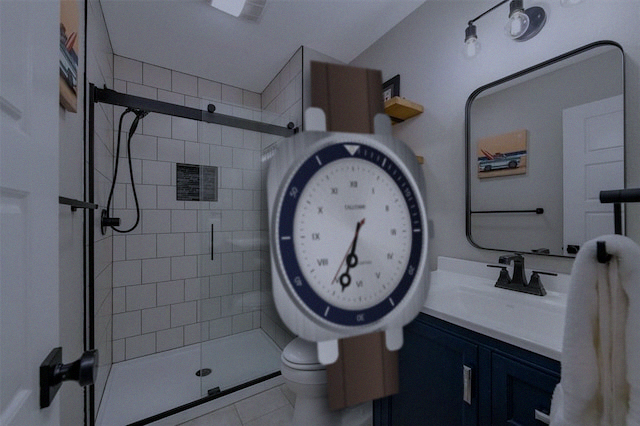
**6:33:36**
